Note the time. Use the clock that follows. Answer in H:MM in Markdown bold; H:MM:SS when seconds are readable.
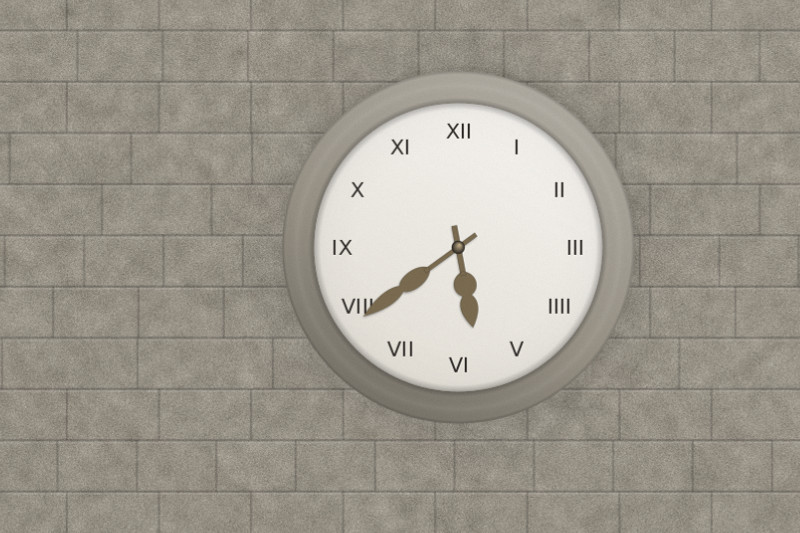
**5:39**
